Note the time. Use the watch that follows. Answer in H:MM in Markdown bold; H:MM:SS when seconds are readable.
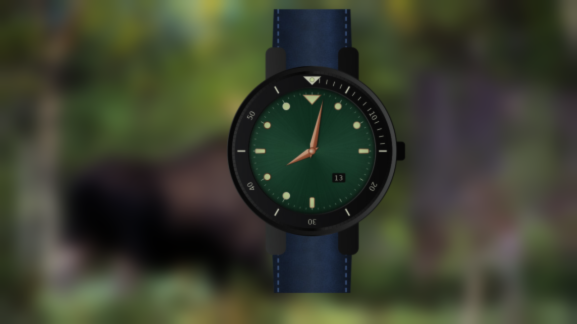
**8:02**
